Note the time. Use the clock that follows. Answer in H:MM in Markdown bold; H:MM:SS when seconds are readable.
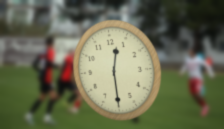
**12:30**
